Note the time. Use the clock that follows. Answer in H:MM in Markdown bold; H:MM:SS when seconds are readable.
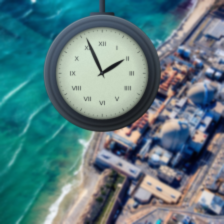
**1:56**
